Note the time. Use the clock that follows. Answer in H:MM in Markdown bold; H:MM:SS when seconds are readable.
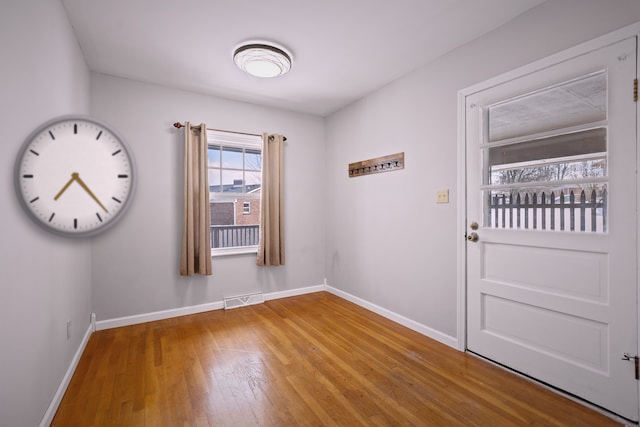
**7:23**
